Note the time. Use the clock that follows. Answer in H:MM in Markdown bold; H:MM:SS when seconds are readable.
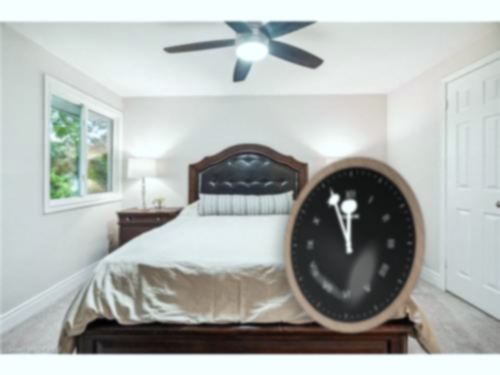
**11:56**
